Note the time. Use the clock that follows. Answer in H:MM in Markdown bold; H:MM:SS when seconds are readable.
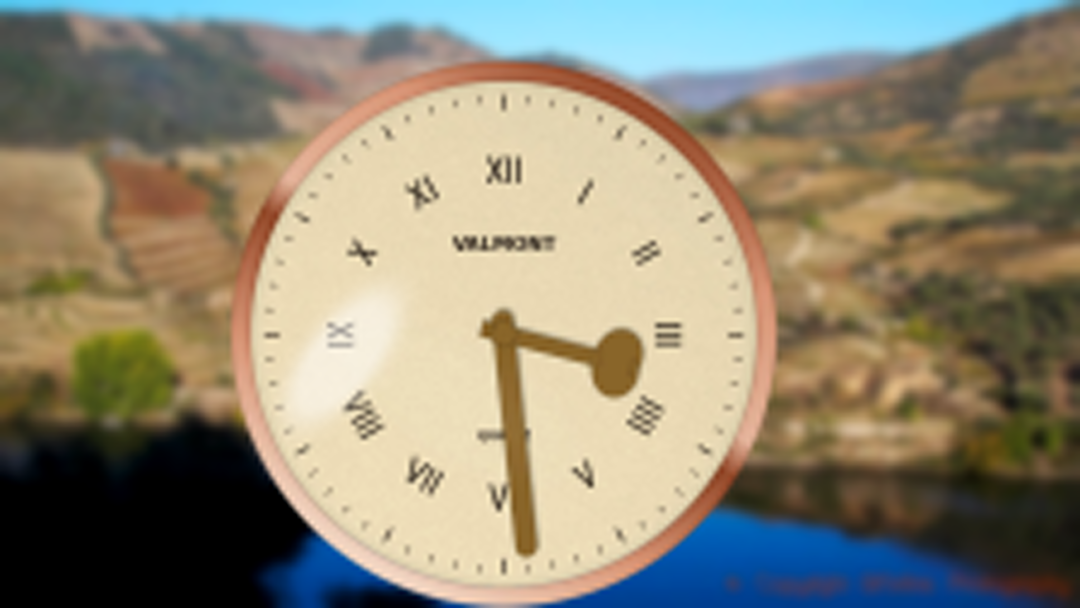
**3:29**
